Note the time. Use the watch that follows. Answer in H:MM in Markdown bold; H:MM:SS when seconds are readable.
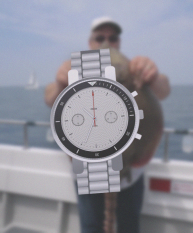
**10:34**
